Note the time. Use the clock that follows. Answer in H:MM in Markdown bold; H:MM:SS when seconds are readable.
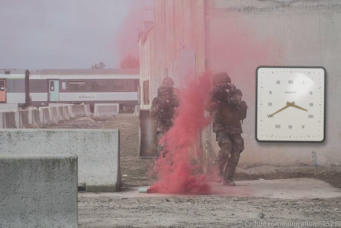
**3:40**
